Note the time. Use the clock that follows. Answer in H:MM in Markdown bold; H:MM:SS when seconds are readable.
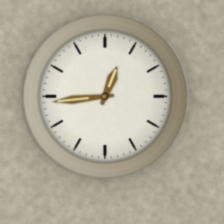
**12:44**
